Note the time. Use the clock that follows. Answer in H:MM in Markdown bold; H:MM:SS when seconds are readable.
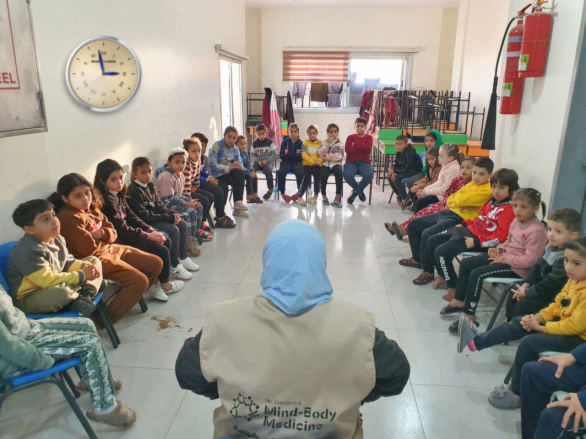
**2:58**
